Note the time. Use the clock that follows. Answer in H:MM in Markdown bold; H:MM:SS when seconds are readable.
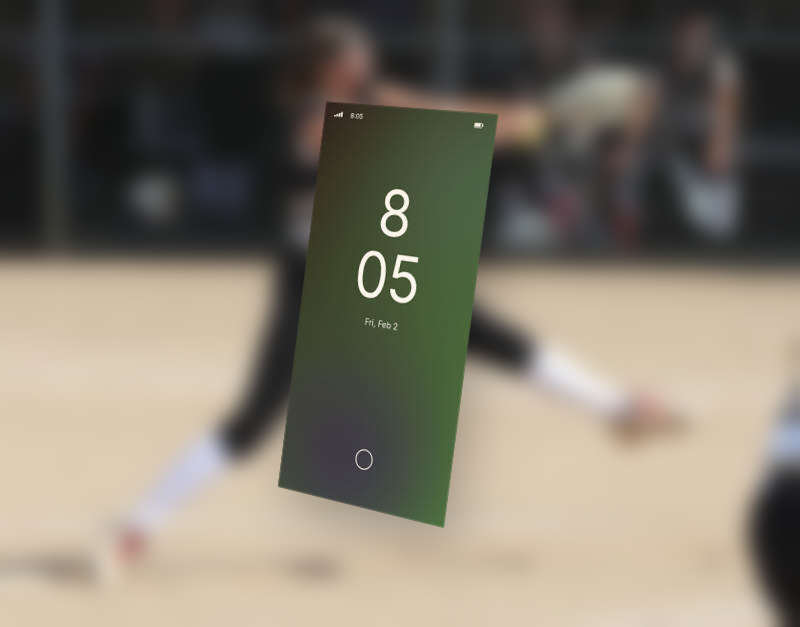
**8:05**
